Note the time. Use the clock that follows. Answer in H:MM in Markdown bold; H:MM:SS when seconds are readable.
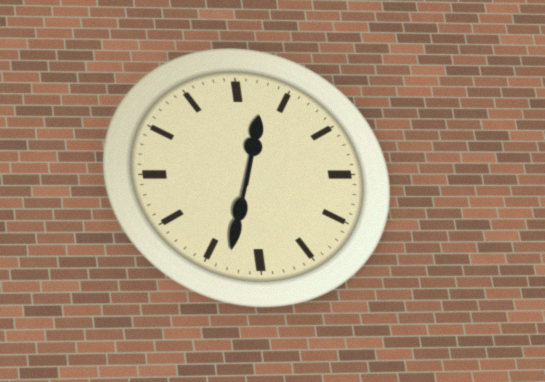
**12:33**
